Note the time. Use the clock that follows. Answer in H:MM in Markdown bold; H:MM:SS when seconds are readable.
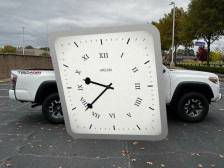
**9:38**
